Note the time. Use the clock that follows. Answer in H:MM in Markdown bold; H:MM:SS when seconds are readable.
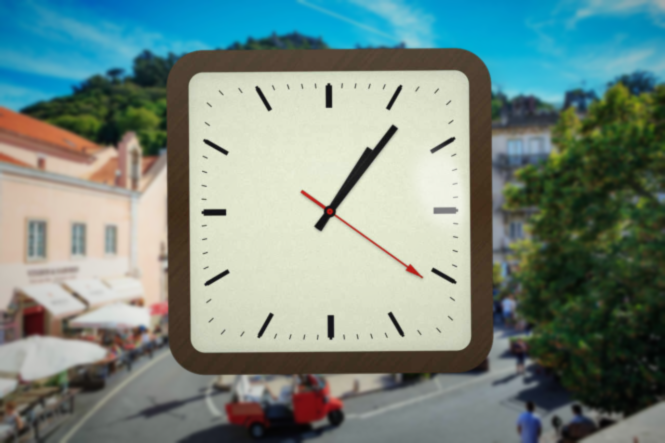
**1:06:21**
